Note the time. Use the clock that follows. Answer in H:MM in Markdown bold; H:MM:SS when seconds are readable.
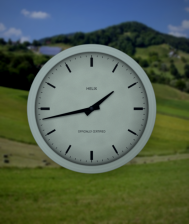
**1:43**
